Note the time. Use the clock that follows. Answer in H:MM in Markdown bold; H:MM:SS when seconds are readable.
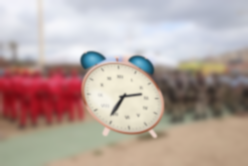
**2:36**
